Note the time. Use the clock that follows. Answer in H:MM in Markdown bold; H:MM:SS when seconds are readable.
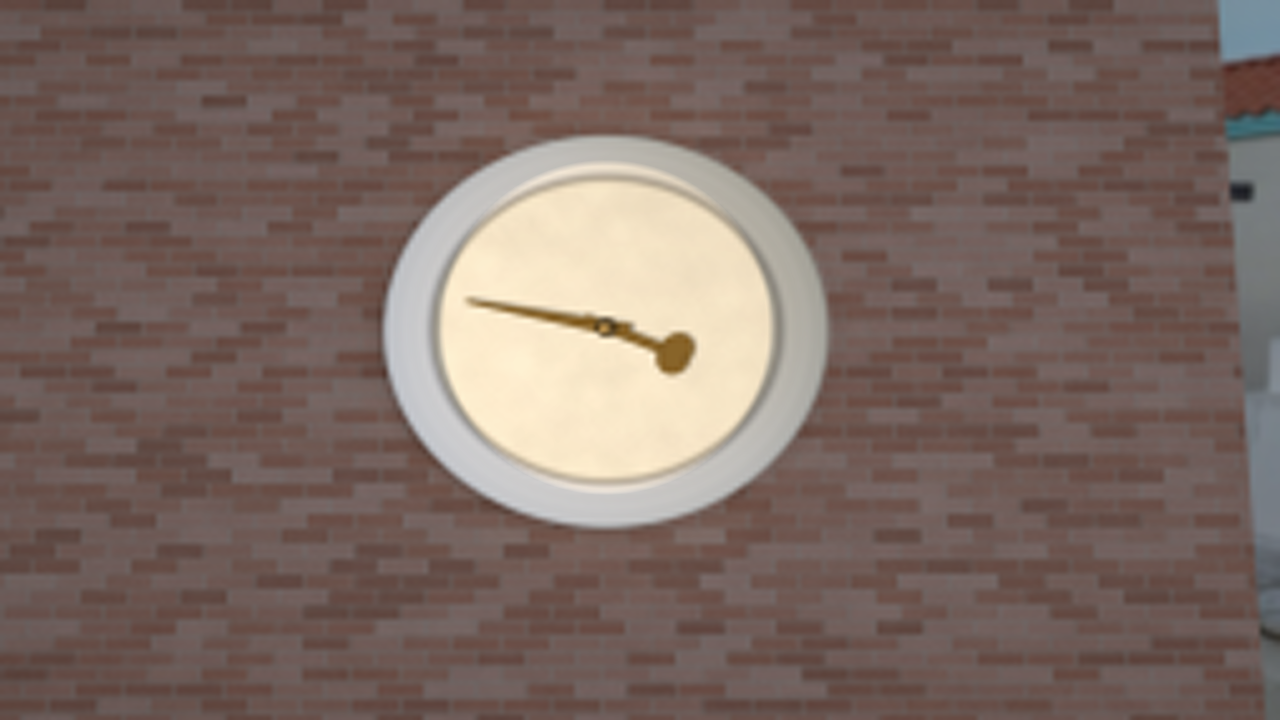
**3:47**
